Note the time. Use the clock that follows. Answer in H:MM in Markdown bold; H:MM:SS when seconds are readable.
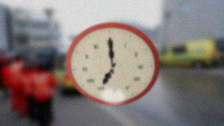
**7:00**
